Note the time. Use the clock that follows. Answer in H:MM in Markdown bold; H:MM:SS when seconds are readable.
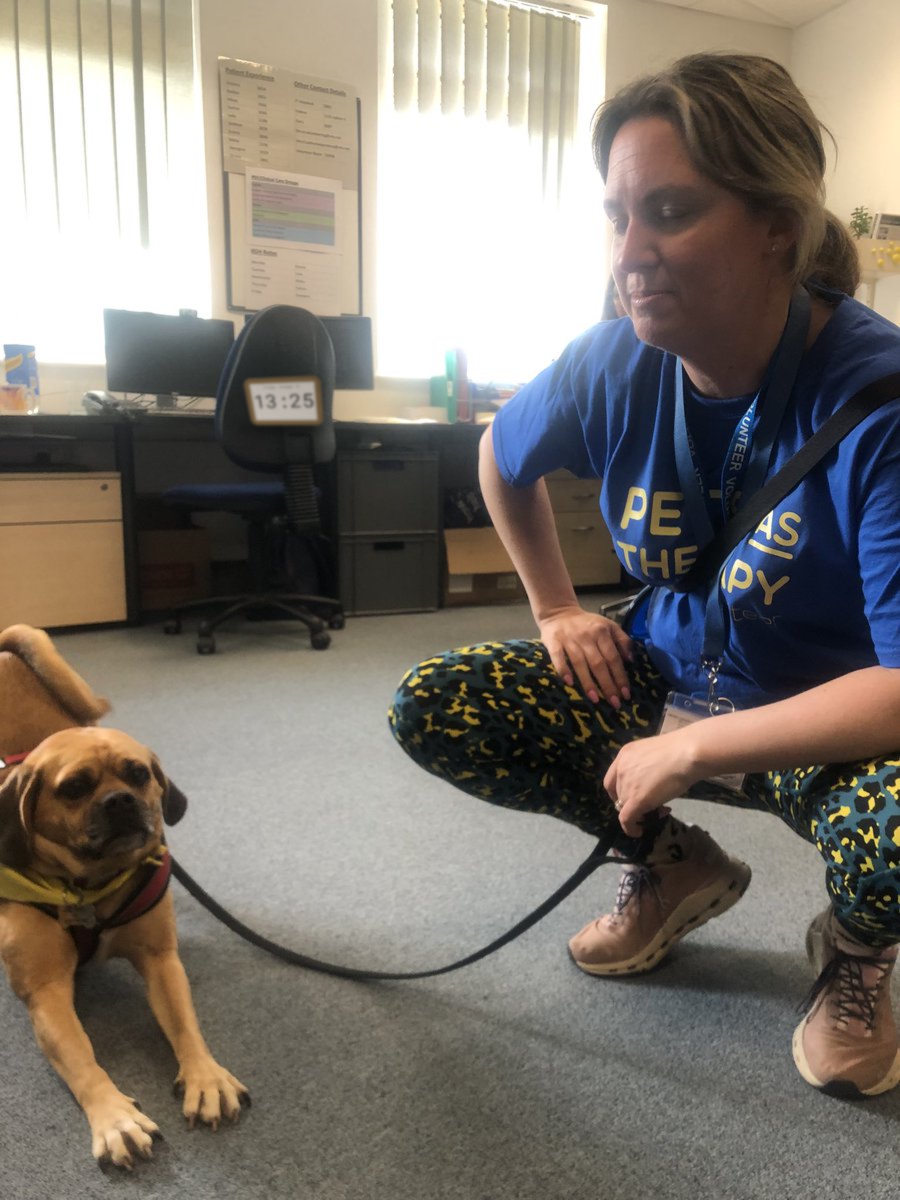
**13:25**
